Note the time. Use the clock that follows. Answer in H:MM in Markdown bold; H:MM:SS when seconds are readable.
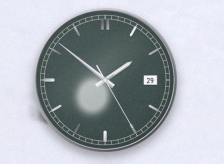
**1:51:25**
